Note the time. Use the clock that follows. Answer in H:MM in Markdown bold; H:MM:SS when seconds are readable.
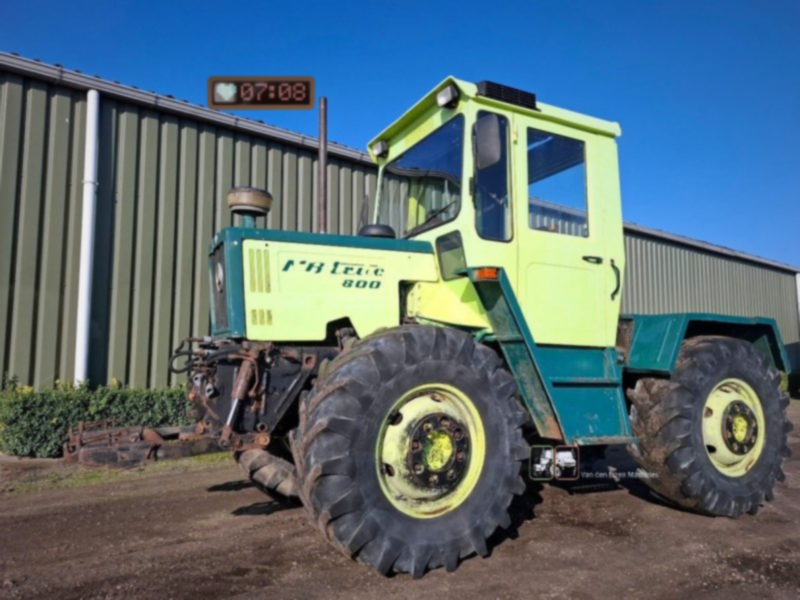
**7:08**
